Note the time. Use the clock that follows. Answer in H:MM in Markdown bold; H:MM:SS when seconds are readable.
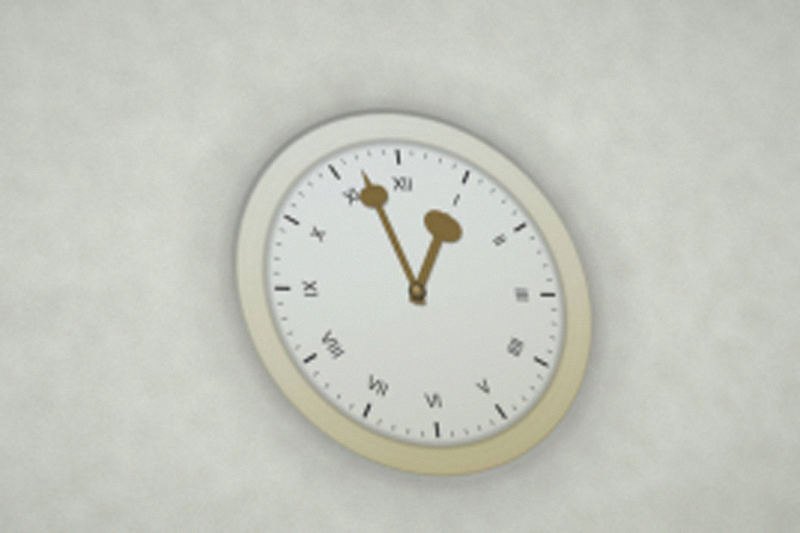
**12:57**
